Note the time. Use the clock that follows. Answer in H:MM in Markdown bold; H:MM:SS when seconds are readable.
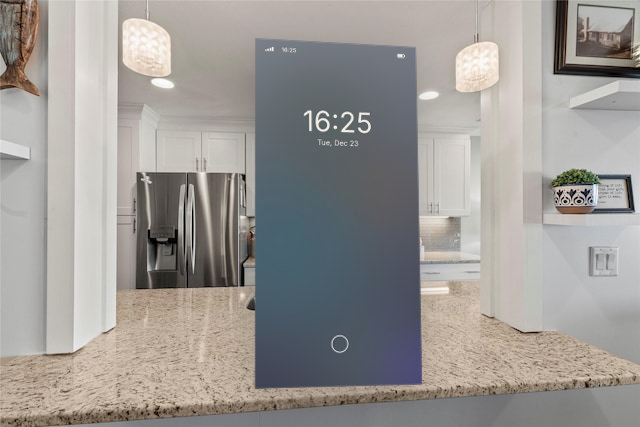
**16:25**
